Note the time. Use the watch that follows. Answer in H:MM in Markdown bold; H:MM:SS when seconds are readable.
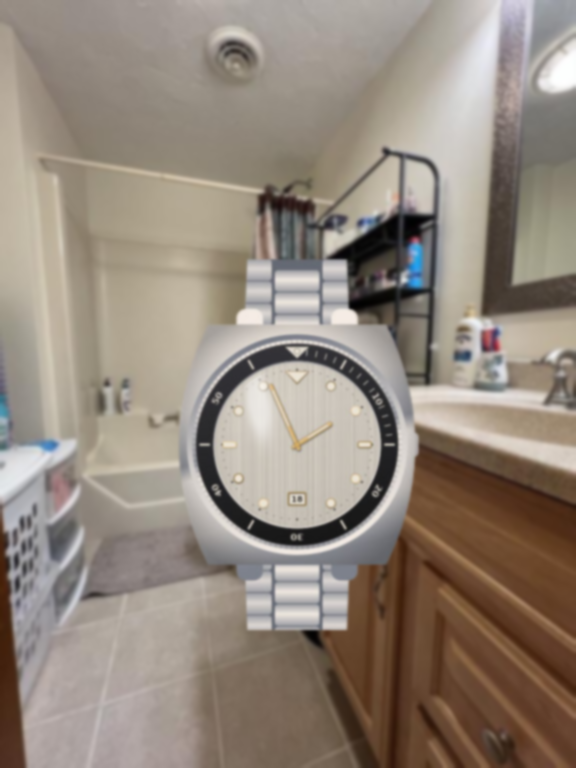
**1:56**
